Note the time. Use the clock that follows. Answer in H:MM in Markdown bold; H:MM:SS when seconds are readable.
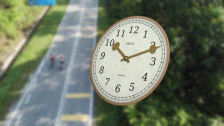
**10:11**
